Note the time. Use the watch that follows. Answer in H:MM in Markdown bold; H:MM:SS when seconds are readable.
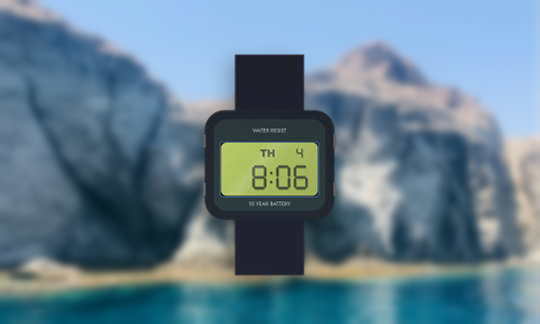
**8:06**
